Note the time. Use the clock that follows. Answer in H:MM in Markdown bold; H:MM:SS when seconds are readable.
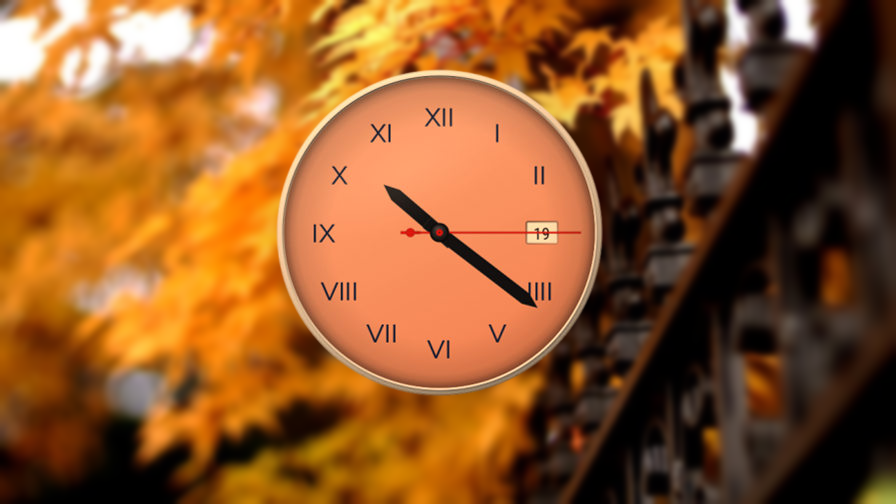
**10:21:15**
